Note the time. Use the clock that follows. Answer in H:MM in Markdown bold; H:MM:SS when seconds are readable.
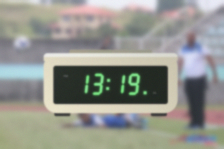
**13:19**
